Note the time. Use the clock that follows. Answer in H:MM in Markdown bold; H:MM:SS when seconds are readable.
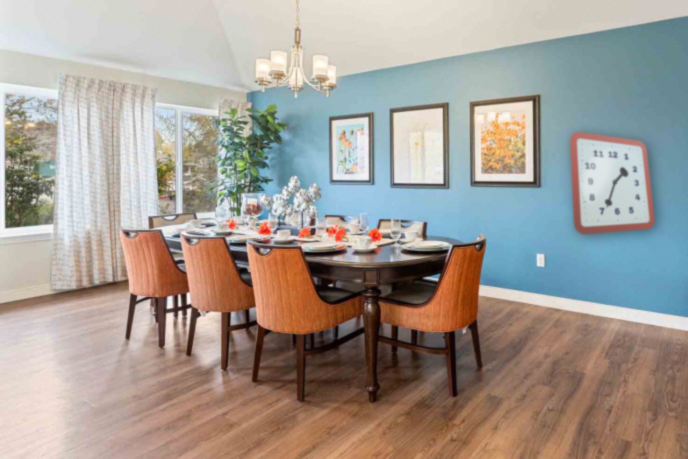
**1:34**
